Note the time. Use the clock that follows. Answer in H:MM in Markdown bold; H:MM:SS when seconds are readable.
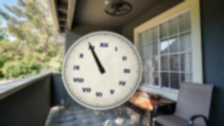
**10:55**
